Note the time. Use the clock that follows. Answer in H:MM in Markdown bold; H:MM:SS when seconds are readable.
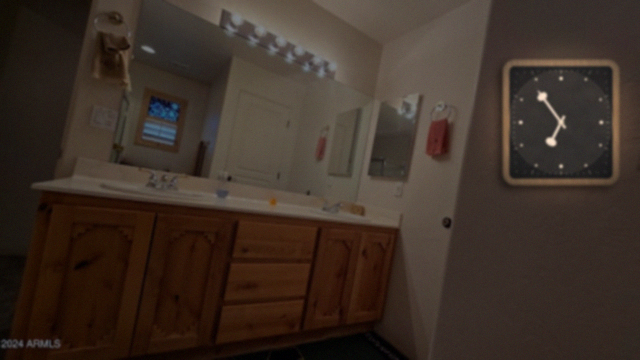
**6:54**
